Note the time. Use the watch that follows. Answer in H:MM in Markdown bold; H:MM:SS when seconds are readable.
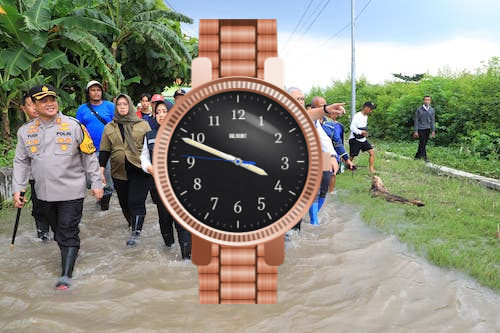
**3:48:46**
